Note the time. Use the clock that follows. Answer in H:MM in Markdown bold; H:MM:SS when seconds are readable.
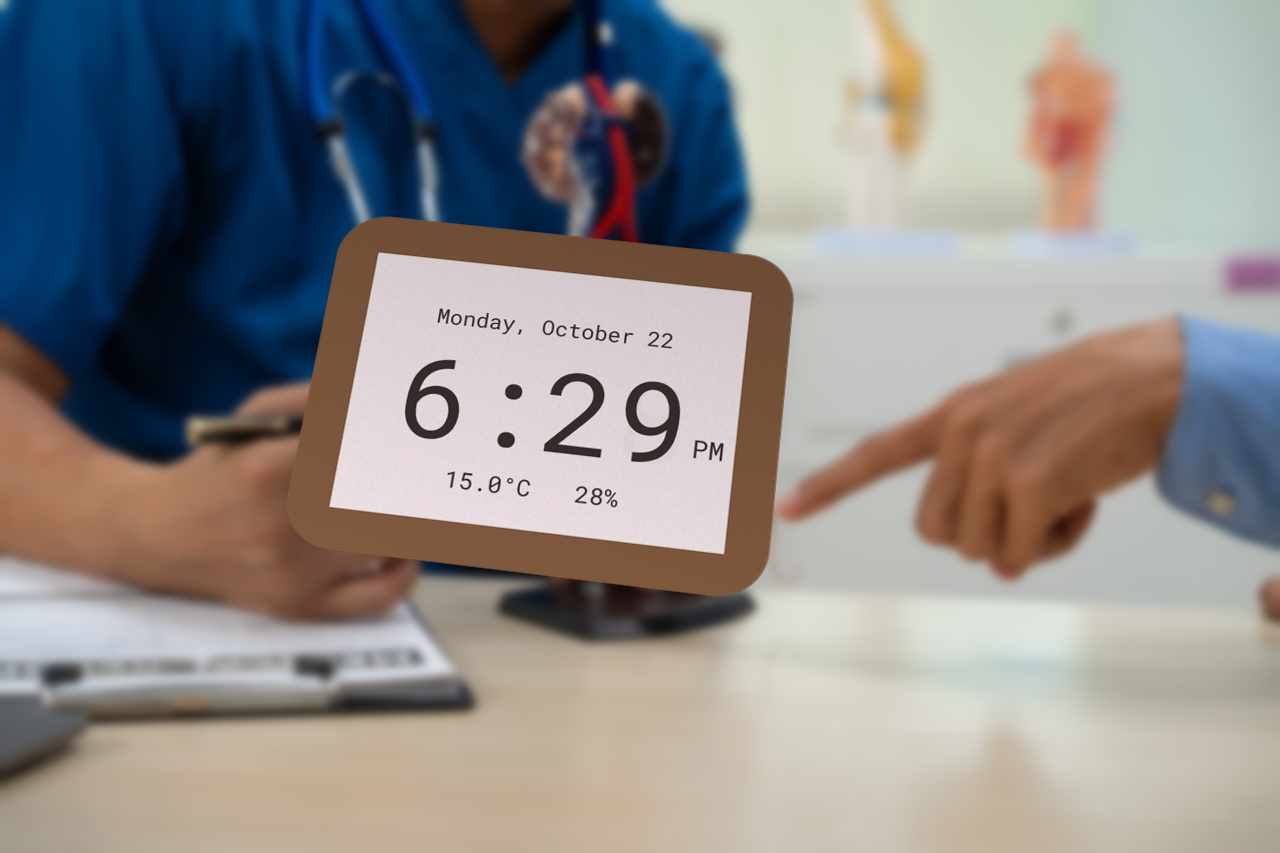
**6:29**
